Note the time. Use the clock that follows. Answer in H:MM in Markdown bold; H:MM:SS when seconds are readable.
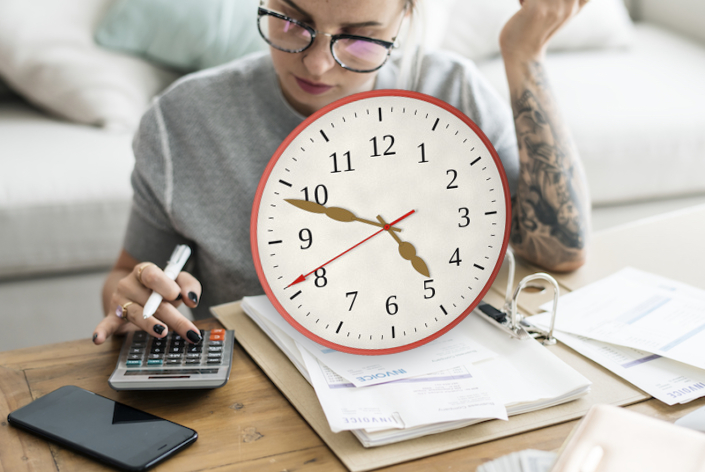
**4:48:41**
